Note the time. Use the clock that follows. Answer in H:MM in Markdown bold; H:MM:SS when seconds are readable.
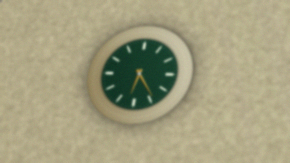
**6:24**
